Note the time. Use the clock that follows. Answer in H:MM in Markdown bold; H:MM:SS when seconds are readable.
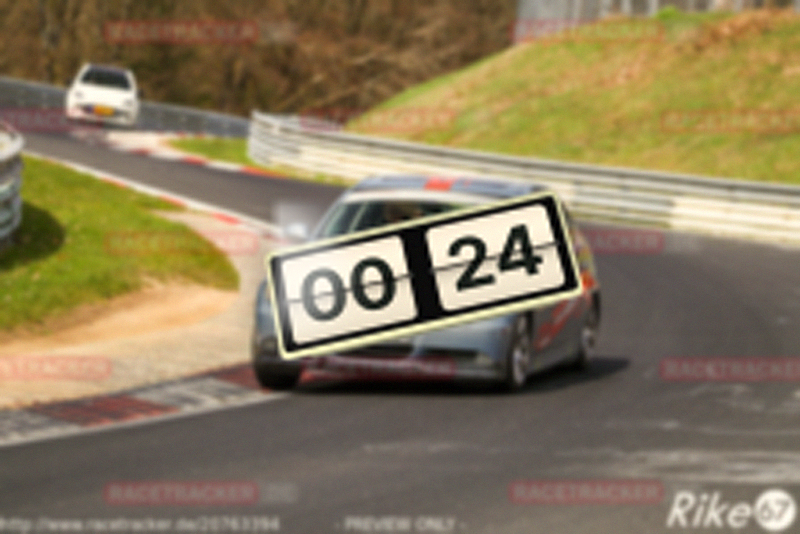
**0:24**
